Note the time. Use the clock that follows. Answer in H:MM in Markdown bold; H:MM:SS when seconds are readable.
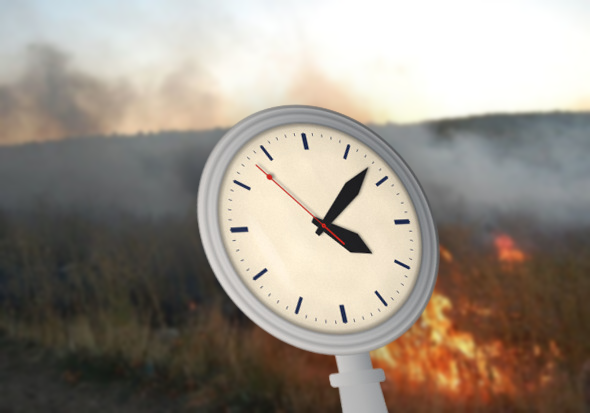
**4:07:53**
